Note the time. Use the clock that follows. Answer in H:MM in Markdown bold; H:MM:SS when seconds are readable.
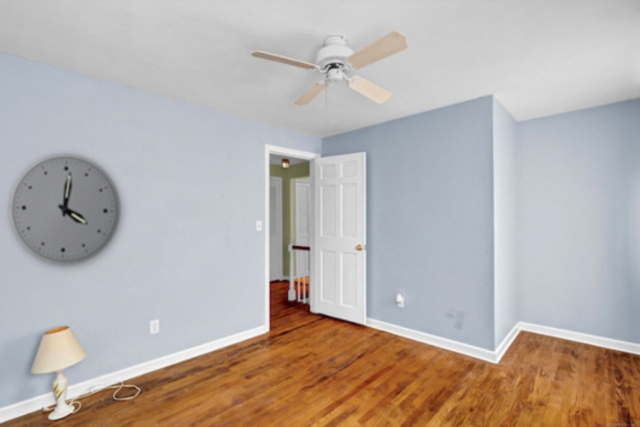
**4:01**
